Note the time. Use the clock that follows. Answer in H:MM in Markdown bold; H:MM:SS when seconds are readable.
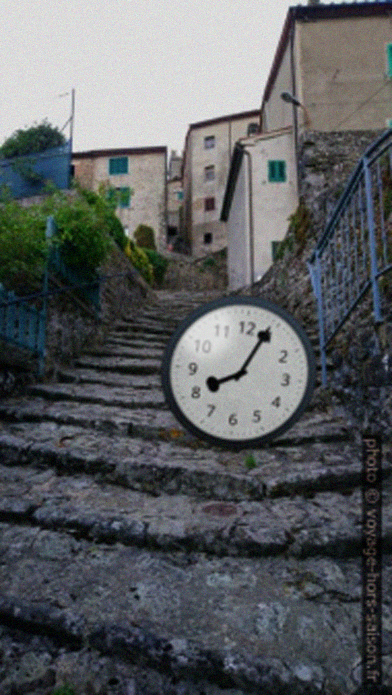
**8:04**
